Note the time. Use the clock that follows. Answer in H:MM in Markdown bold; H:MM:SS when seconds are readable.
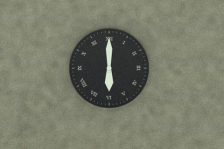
**6:00**
